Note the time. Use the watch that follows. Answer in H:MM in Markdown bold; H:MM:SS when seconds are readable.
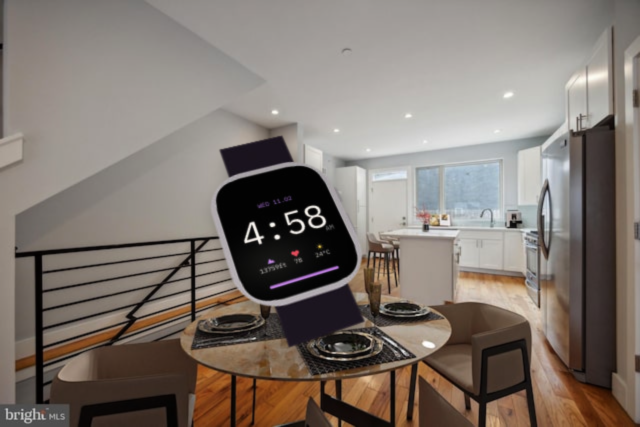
**4:58**
